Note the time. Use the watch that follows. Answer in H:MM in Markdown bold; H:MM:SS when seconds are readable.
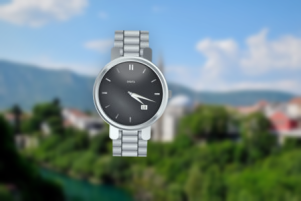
**4:18**
